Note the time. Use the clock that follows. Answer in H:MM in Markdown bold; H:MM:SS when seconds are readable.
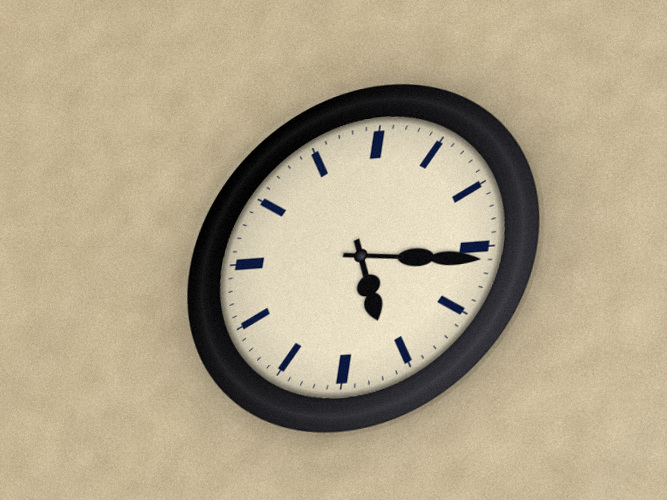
**5:16**
